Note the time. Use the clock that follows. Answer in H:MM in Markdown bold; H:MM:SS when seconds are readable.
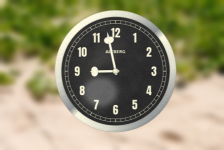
**8:58**
